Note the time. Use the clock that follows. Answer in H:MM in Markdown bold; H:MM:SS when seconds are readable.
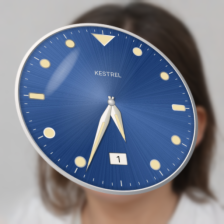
**5:34**
